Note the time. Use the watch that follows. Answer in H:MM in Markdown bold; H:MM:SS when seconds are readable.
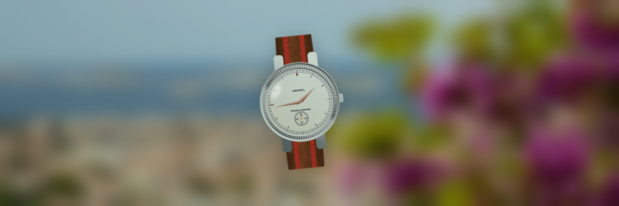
**1:44**
